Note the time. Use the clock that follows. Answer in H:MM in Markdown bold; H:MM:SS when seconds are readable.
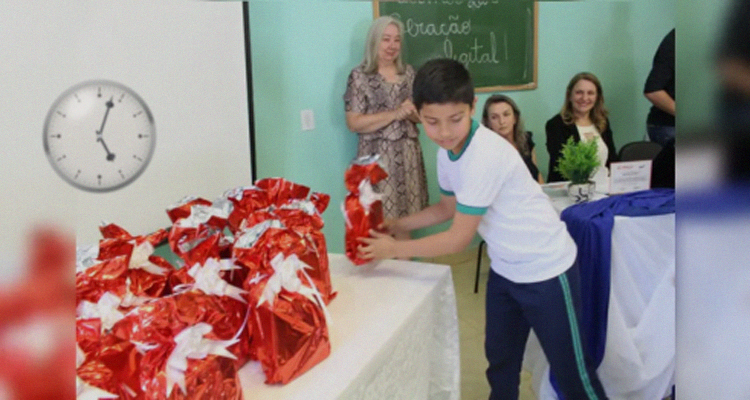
**5:03**
